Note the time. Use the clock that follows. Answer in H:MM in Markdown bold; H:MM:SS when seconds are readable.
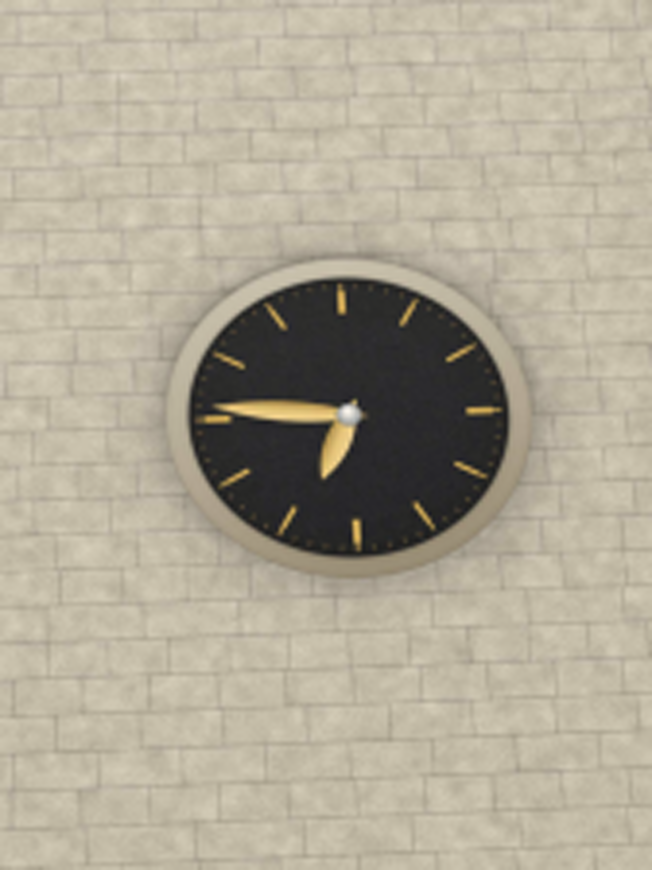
**6:46**
